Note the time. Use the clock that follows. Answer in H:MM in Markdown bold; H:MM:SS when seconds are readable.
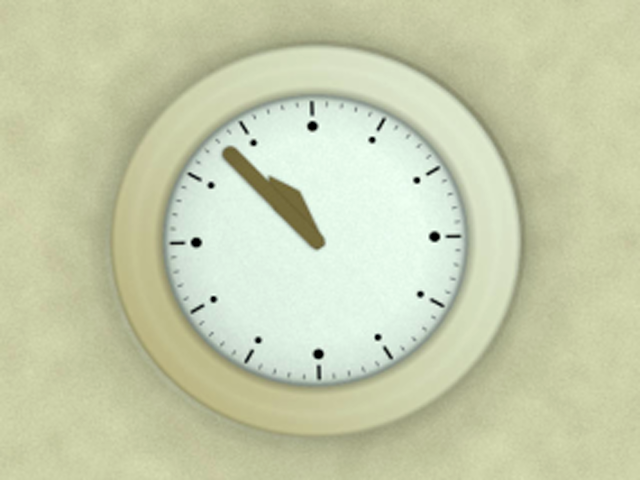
**10:53**
